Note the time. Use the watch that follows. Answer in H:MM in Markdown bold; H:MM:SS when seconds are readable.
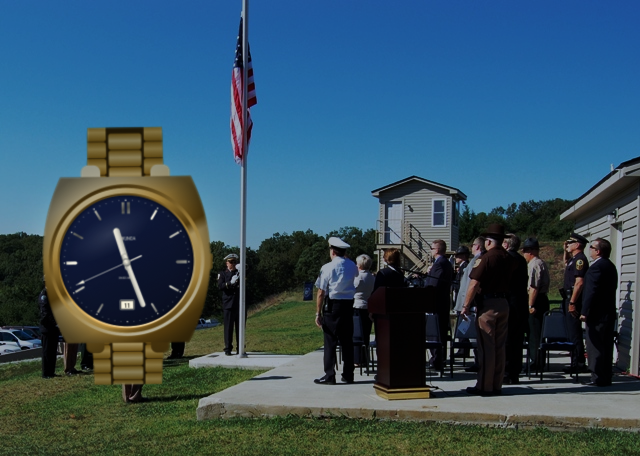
**11:26:41**
